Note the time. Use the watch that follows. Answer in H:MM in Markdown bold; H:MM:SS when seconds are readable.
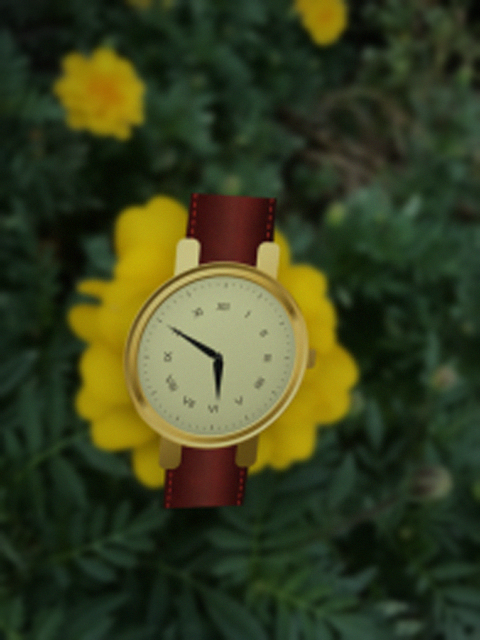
**5:50**
